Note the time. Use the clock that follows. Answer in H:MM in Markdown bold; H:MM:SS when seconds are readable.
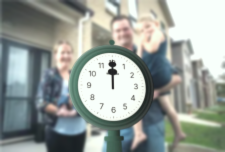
**12:00**
